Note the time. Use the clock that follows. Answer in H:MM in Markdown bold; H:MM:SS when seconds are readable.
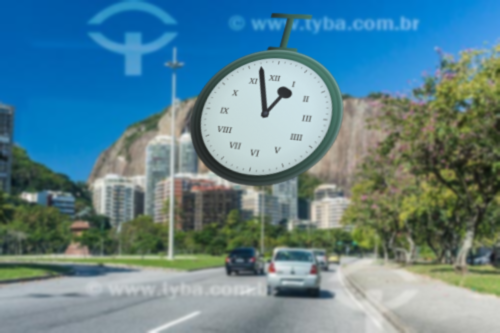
**12:57**
